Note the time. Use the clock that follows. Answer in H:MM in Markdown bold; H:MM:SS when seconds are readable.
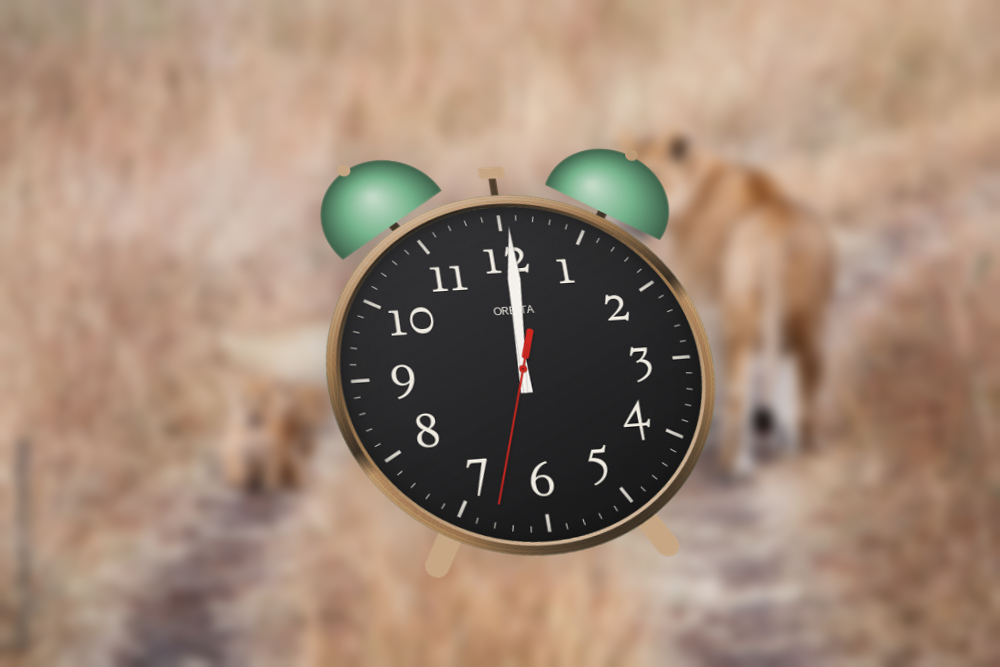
**12:00:33**
